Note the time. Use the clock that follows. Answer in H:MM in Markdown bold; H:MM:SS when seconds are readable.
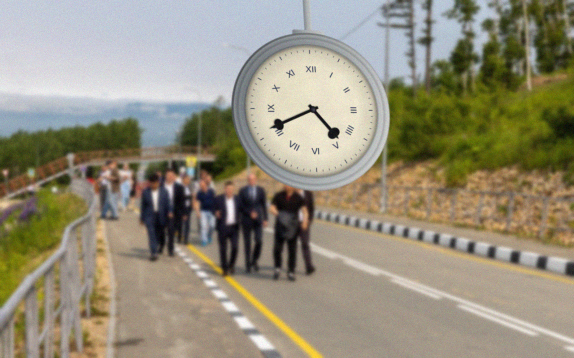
**4:41**
